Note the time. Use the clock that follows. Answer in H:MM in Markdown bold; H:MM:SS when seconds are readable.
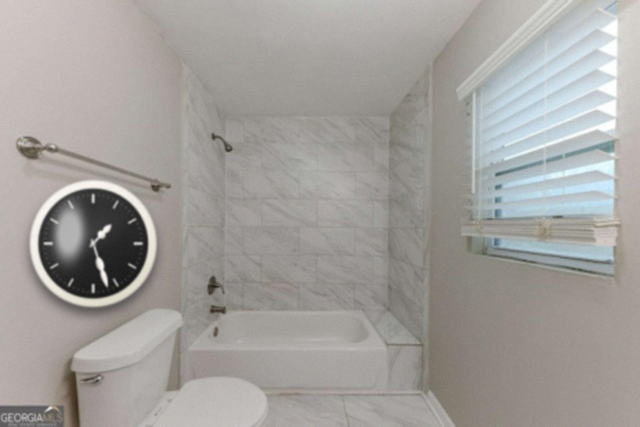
**1:27**
